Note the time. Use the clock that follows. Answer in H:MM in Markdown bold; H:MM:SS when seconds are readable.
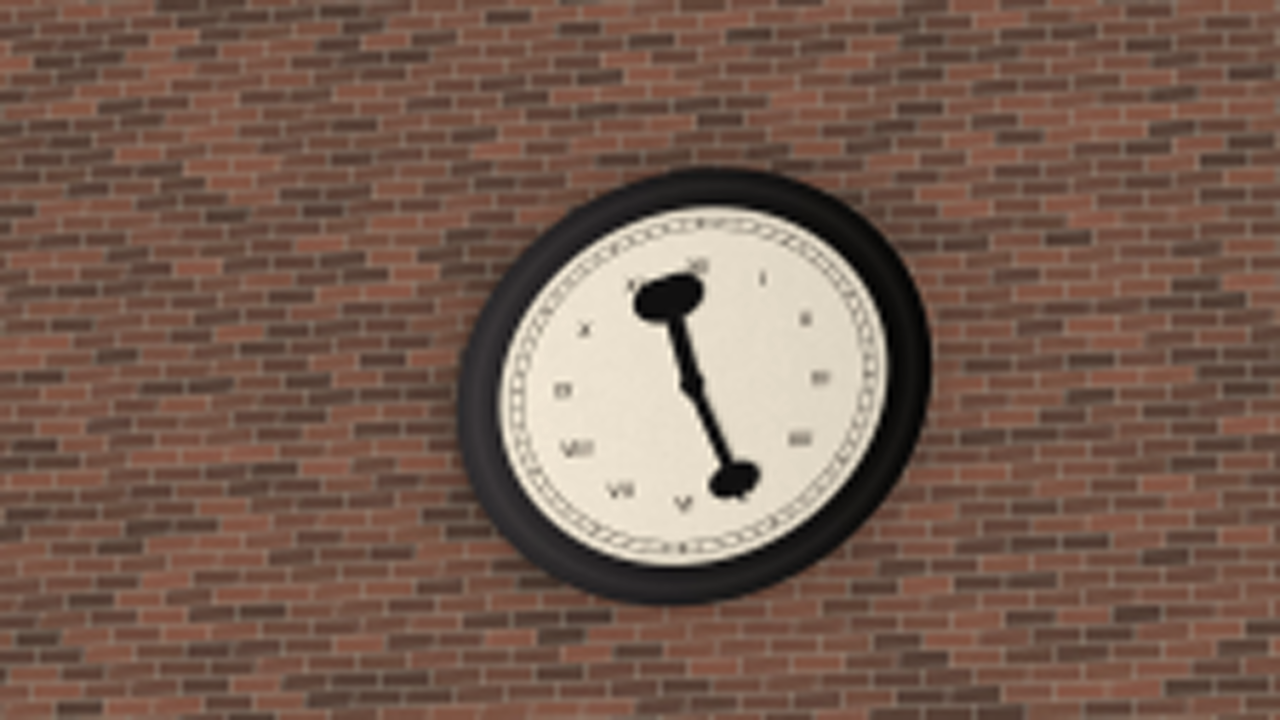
**11:26**
